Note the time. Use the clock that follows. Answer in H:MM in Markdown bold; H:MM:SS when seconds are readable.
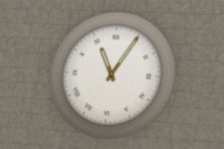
**11:05**
